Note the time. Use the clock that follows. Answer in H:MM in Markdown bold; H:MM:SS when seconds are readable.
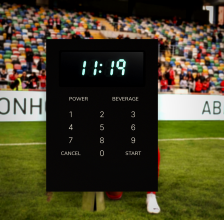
**11:19**
